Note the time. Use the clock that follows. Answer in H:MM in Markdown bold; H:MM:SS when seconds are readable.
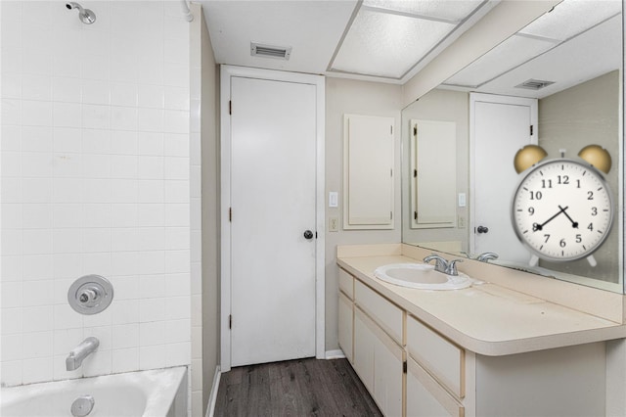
**4:39**
